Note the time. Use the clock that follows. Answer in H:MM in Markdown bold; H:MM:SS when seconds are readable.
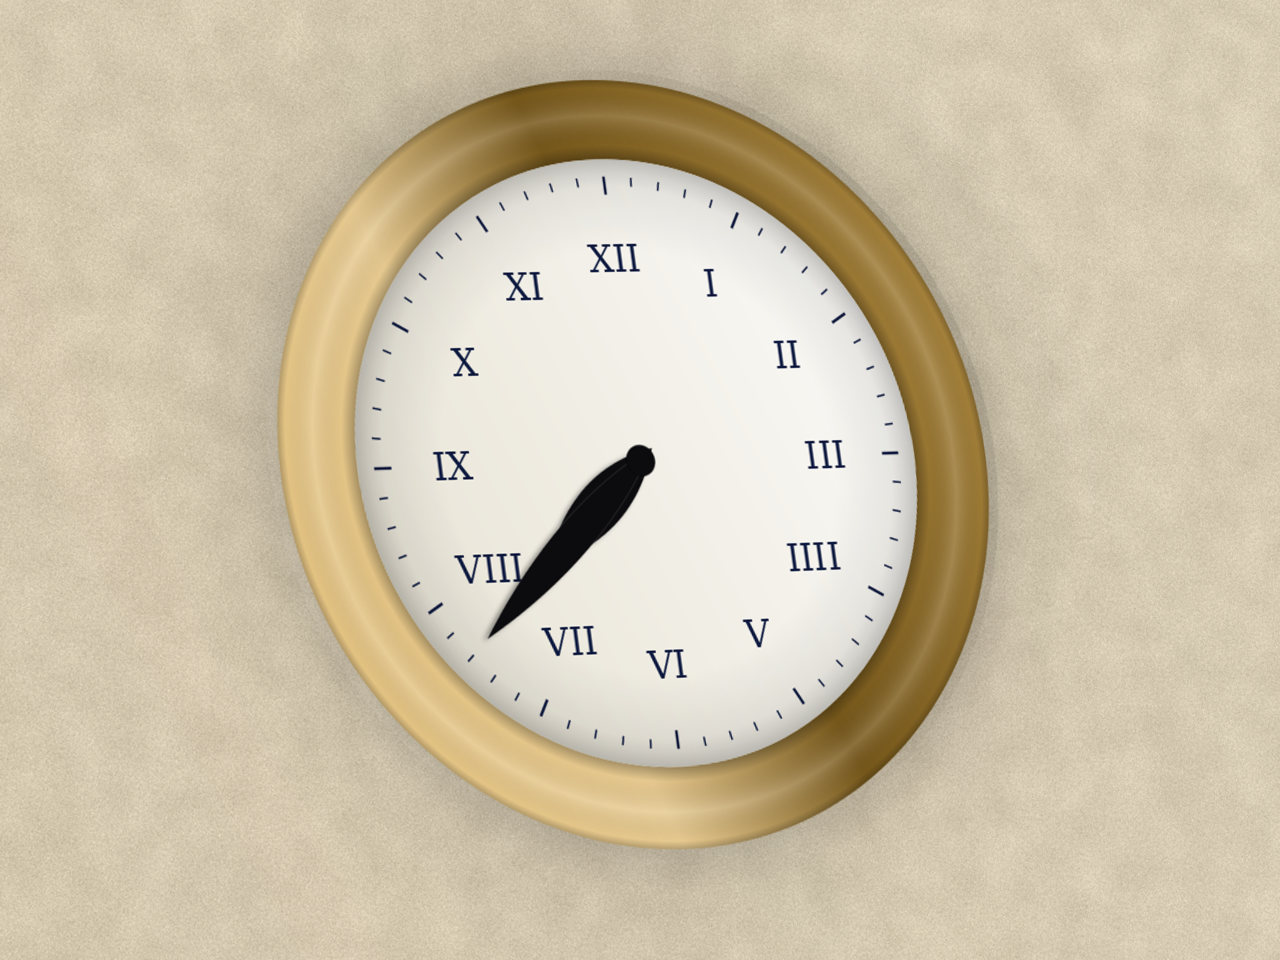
**7:38**
